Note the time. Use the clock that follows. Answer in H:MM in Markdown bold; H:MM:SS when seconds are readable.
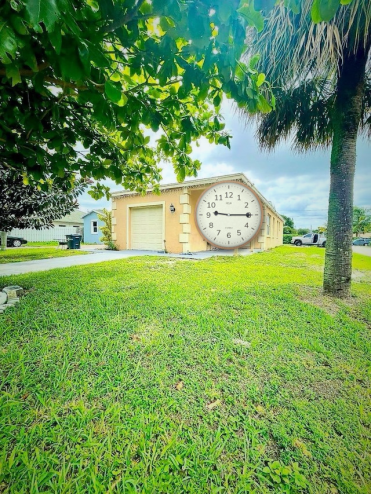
**9:15**
